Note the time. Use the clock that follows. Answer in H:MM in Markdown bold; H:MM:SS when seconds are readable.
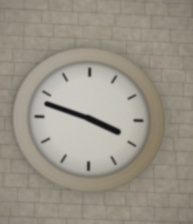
**3:48**
